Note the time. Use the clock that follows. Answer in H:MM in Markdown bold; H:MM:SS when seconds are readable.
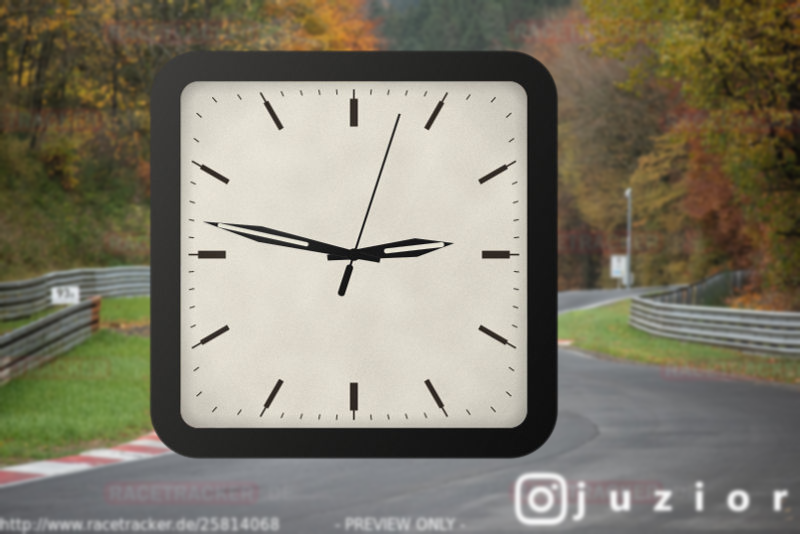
**2:47:03**
